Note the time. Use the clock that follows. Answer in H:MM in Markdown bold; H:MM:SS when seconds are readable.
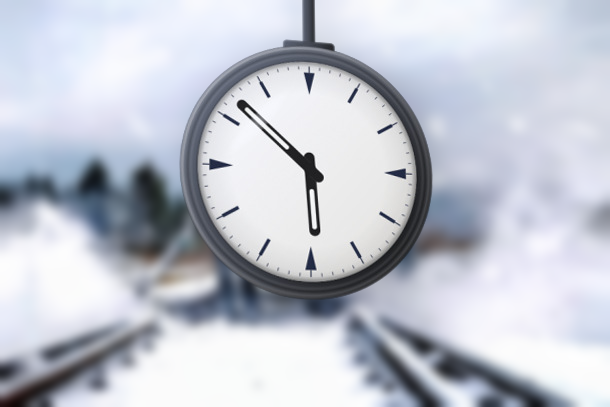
**5:52**
